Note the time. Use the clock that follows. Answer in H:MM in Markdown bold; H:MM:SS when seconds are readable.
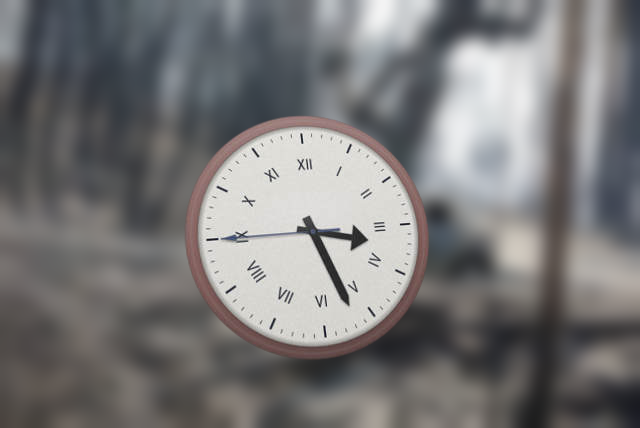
**3:26:45**
